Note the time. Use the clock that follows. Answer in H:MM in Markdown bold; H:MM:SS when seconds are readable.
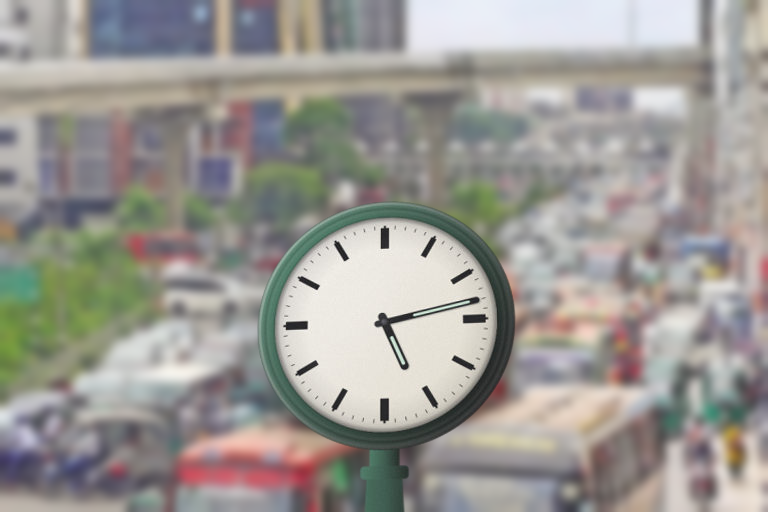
**5:13**
